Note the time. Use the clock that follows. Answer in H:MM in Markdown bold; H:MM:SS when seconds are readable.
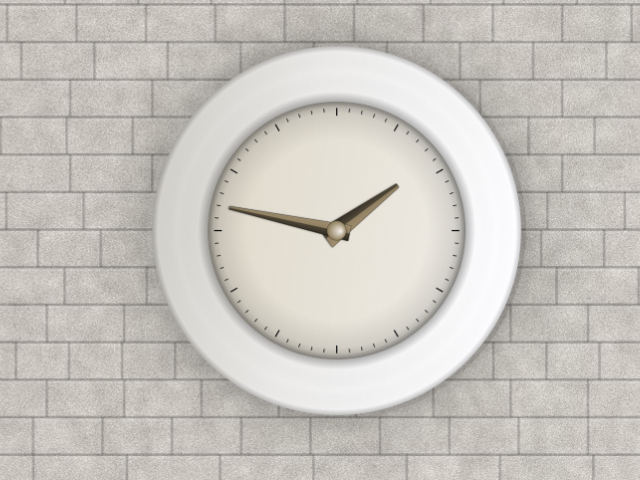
**1:47**
